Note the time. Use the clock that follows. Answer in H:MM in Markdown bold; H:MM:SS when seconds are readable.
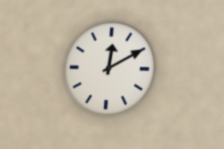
**12:10**
